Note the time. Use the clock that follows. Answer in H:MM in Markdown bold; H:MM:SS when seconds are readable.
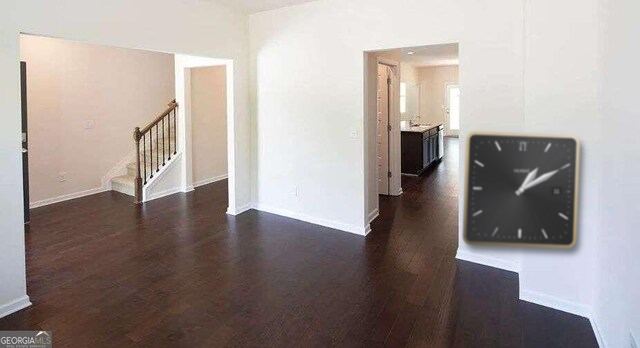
**1:10**
